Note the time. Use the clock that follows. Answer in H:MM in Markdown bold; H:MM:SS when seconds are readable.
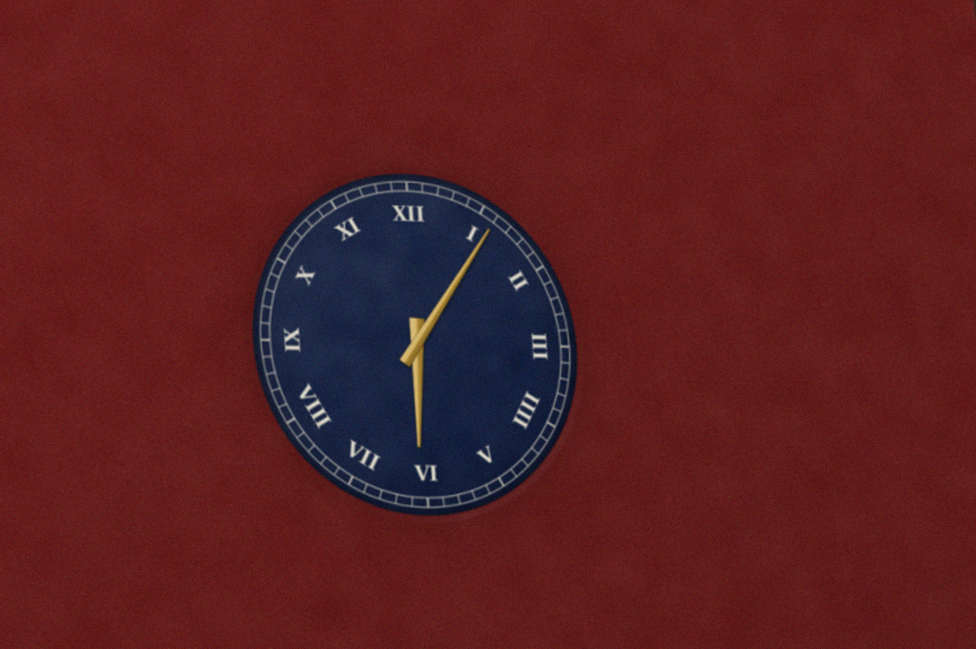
**6:06**
